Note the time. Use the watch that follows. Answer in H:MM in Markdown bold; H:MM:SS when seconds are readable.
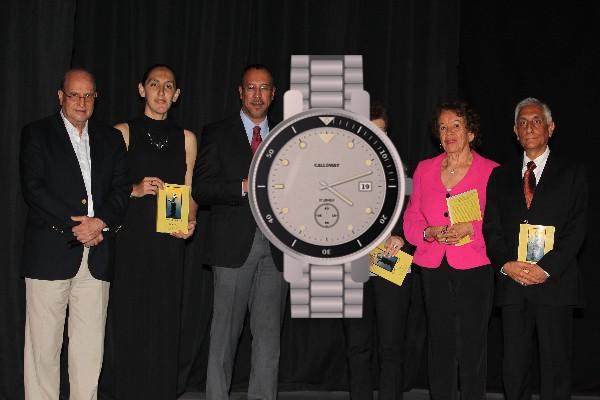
**4:12**
